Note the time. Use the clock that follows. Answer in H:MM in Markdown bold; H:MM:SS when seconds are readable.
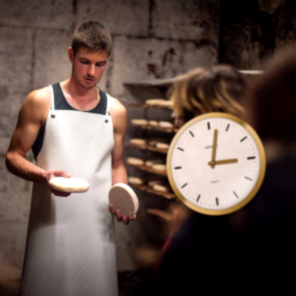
**3:02**
